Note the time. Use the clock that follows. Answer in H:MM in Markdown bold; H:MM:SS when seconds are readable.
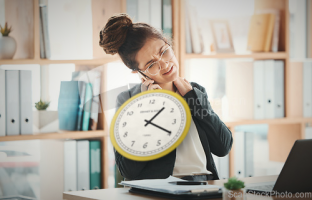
**1:20**
